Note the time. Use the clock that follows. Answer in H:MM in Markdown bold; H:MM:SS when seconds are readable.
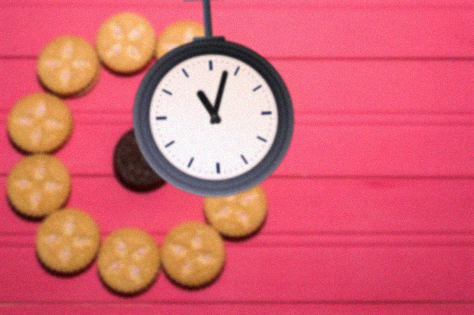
**11:03**
